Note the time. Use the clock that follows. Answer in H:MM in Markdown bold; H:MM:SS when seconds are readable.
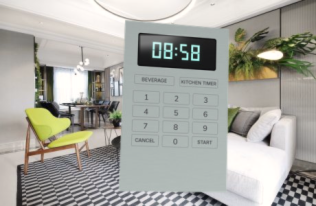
**8:58**
